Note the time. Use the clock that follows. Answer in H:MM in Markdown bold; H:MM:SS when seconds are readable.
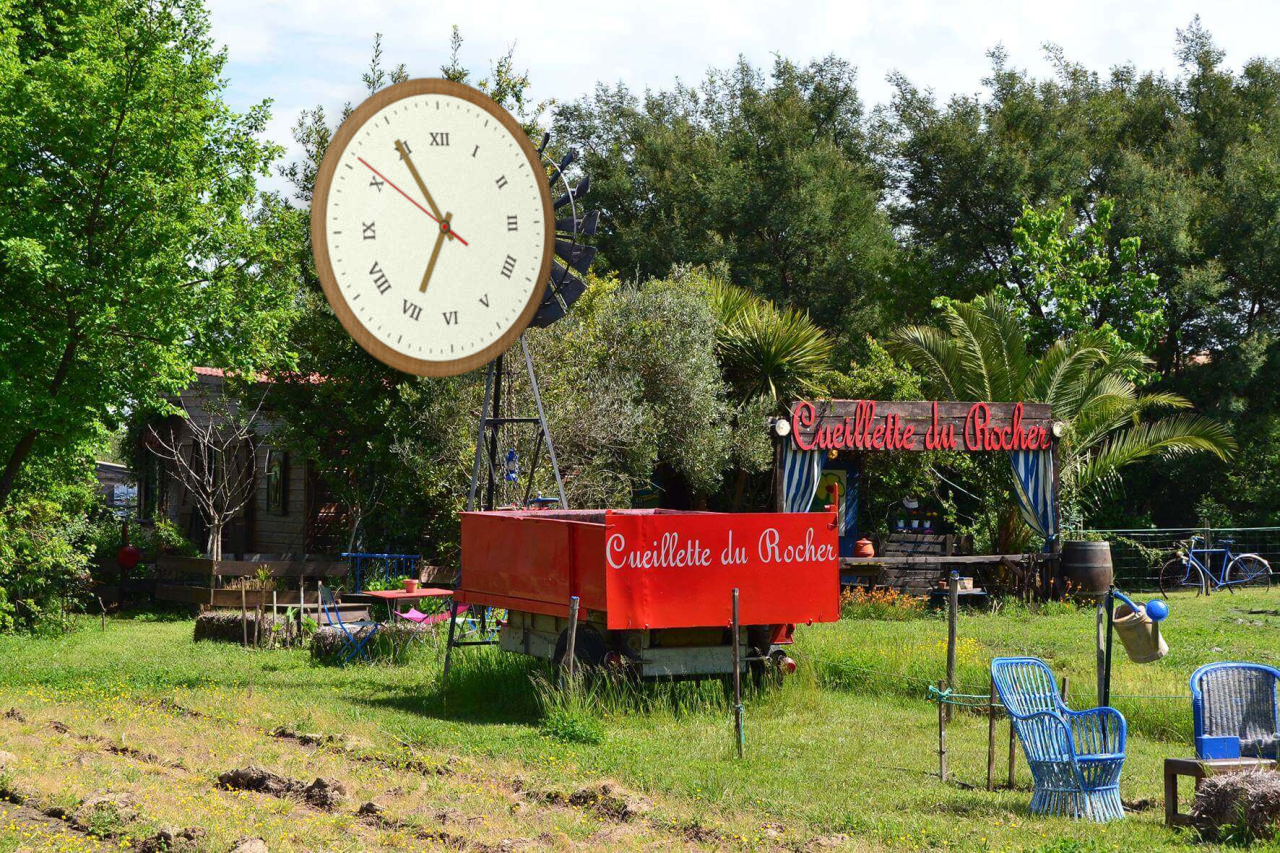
**6:54:51**
